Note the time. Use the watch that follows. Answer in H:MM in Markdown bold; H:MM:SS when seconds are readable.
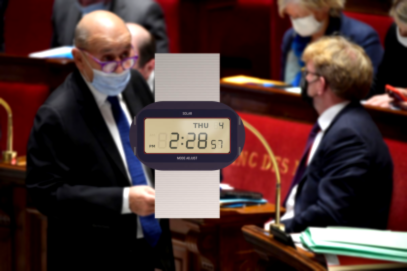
**2:28:57**
